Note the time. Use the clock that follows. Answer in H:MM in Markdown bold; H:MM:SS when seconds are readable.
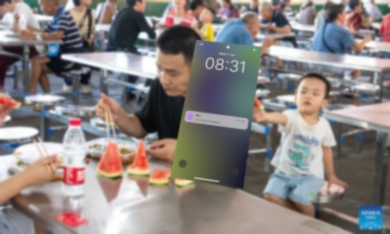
**8:31**
